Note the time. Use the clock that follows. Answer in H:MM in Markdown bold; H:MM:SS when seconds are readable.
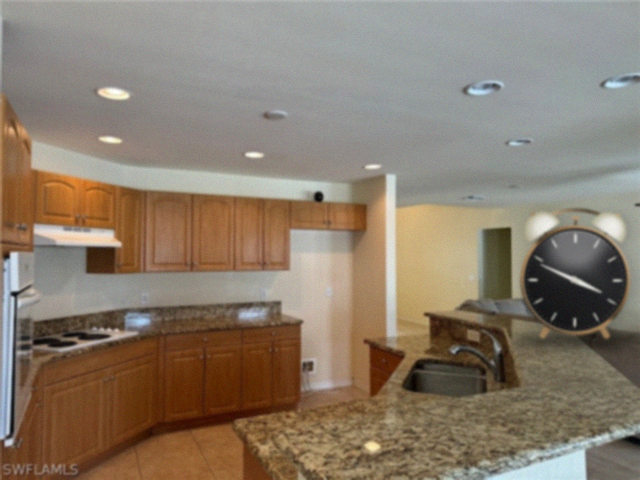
**3:49**
